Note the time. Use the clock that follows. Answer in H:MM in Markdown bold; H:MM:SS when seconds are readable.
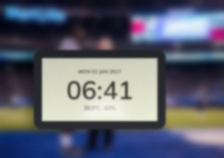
**6:41**
